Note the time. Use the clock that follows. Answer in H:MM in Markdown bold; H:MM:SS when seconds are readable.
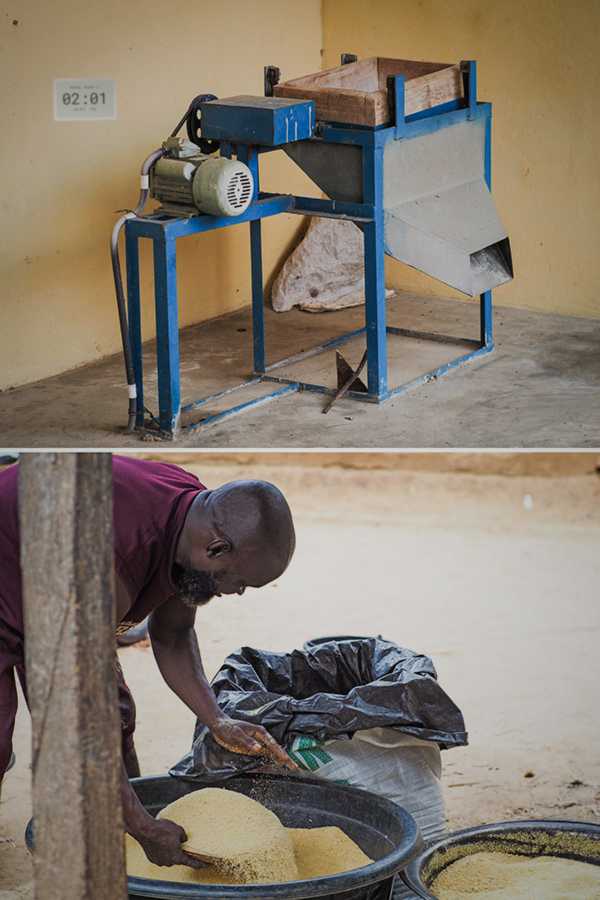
**2:01**
